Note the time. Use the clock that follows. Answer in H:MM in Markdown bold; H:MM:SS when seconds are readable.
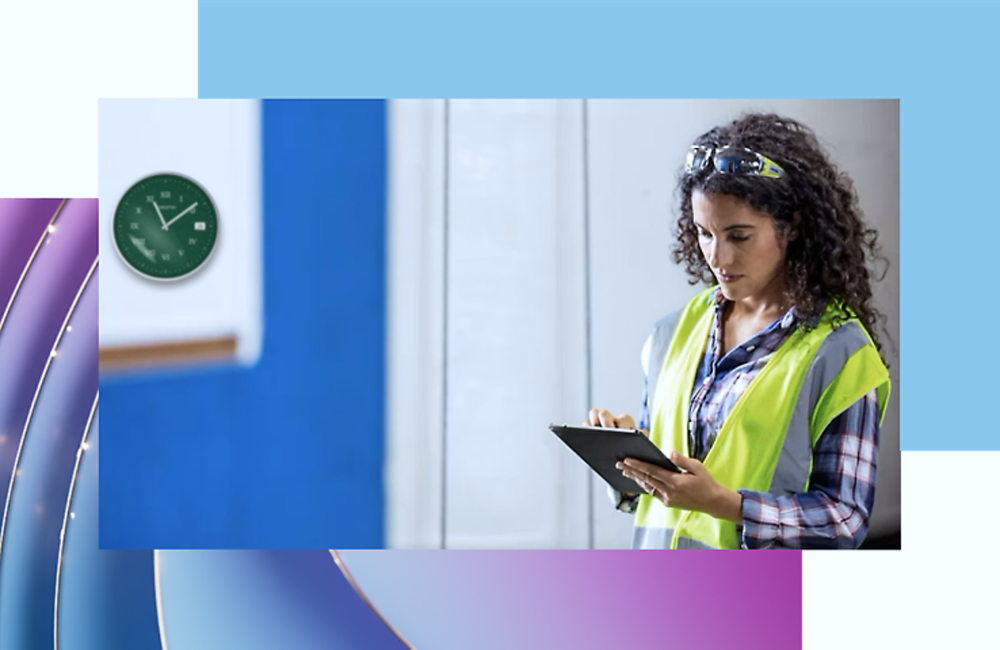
**11:09**
